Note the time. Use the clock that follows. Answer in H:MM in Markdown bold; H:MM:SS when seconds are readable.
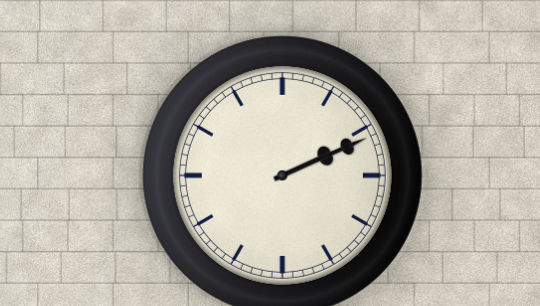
**2:11**
